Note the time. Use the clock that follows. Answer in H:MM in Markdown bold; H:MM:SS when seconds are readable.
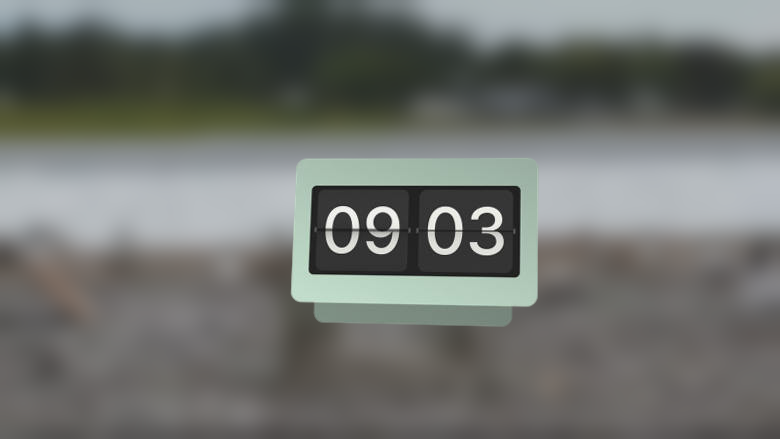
**9:03**
